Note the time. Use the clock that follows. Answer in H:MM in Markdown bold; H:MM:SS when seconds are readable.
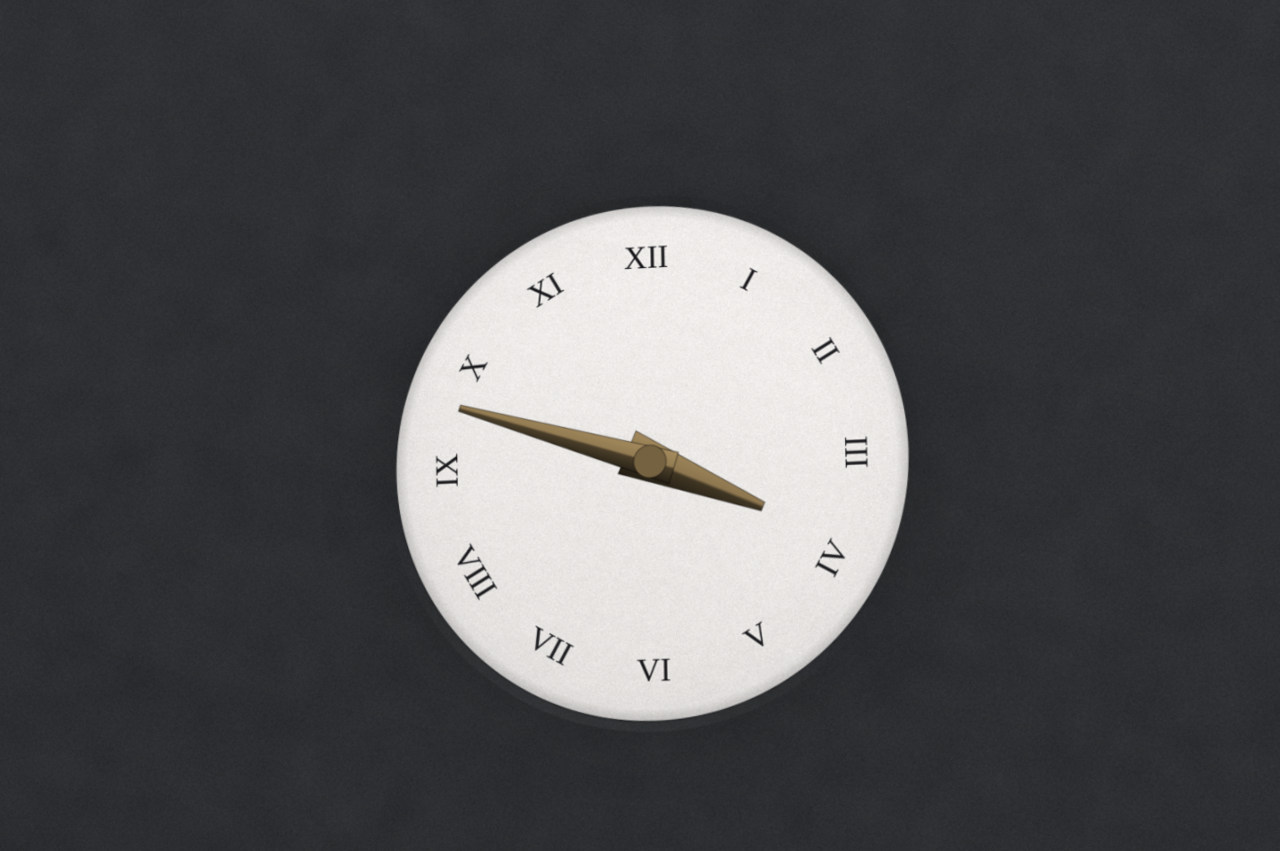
**3:48**
